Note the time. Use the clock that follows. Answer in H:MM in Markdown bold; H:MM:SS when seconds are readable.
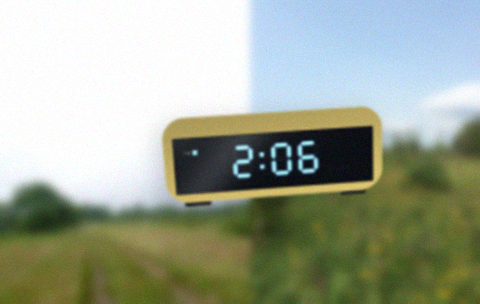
**2:06**
